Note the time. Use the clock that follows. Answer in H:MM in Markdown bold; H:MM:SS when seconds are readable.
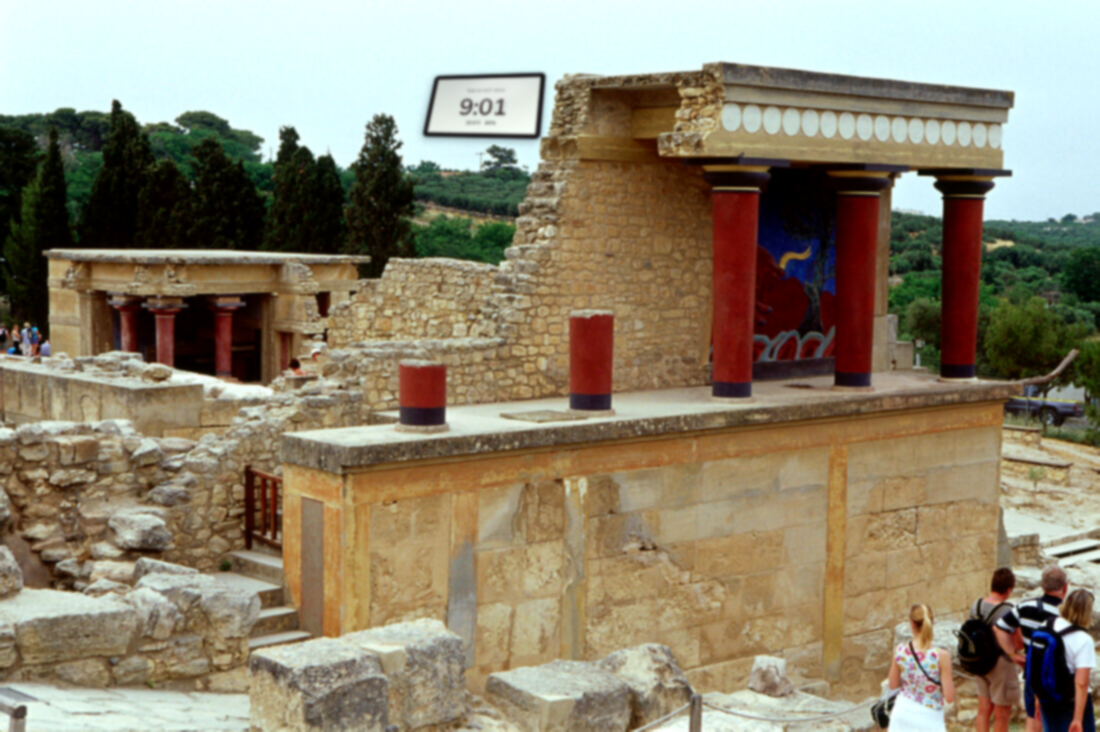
**9:01**
